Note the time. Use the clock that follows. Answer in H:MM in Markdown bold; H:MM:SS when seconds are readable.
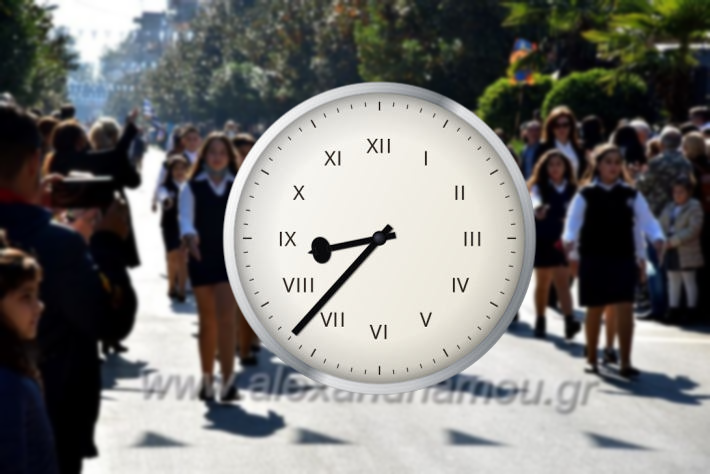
**8:37**
